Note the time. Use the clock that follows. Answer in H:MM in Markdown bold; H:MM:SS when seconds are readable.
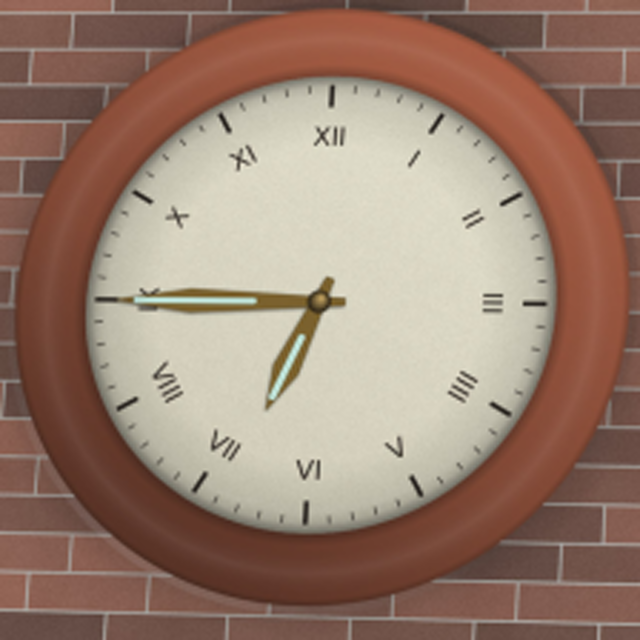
**6:45**
